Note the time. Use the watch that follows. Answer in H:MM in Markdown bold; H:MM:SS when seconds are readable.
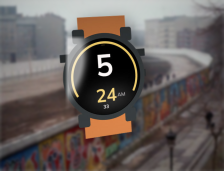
**5:24**
